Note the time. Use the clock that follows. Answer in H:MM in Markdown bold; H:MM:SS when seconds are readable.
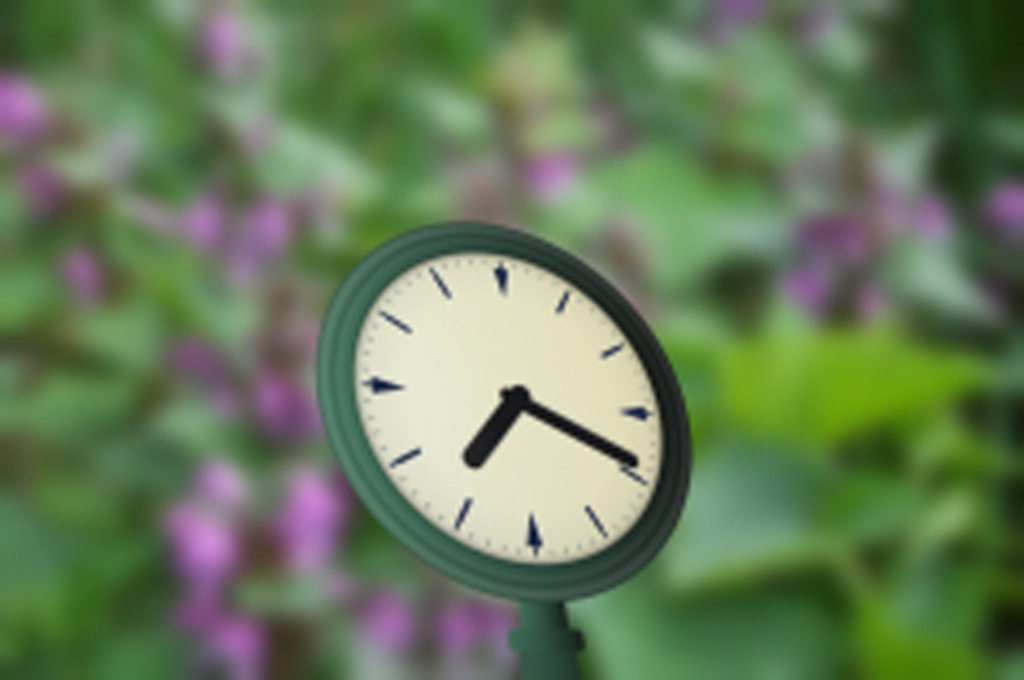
**7:19**
